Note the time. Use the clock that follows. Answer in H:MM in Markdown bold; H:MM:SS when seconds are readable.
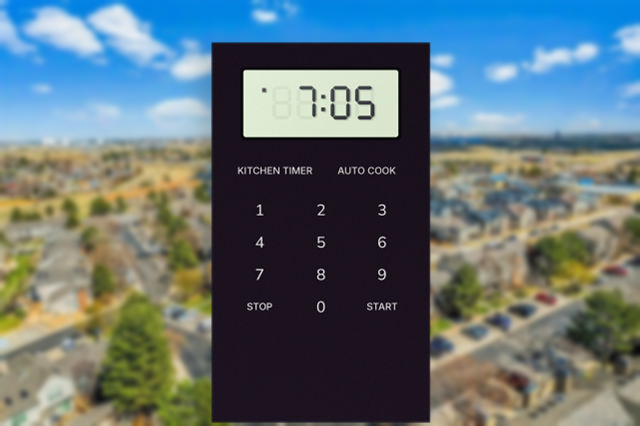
**7:05**
